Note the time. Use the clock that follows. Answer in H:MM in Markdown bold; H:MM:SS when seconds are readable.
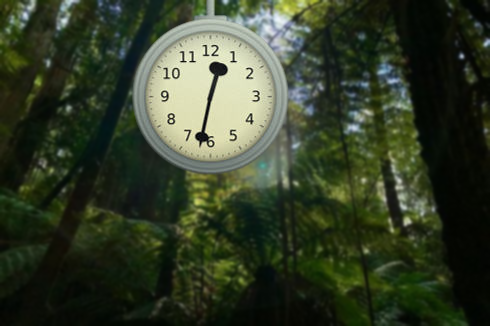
**12:32**
